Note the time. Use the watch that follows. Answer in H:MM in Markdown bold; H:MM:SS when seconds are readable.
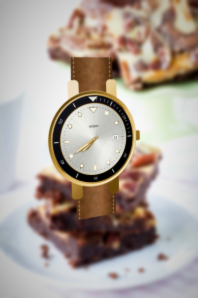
**7:40**
